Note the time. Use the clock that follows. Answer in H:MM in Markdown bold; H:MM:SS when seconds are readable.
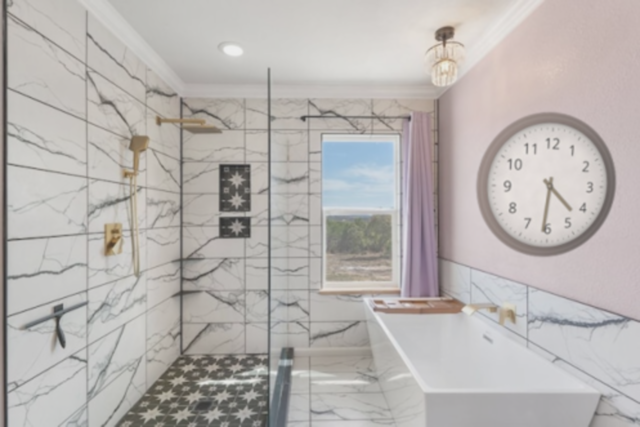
**4:31**
